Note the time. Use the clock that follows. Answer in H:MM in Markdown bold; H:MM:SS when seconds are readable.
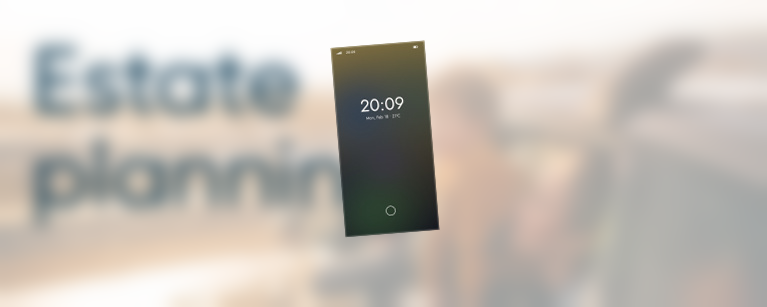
**20:09**
